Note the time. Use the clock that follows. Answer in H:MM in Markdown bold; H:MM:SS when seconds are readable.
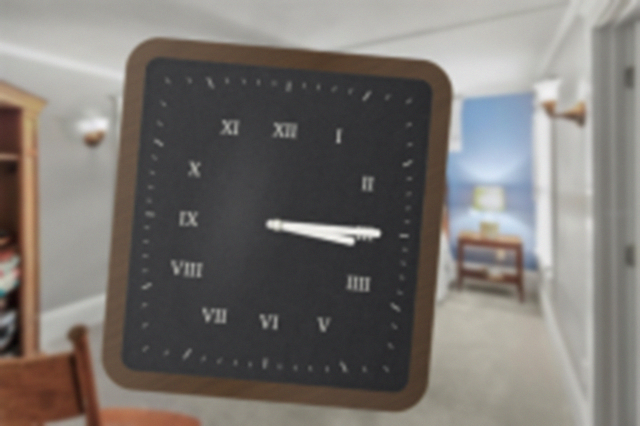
**3:15**
